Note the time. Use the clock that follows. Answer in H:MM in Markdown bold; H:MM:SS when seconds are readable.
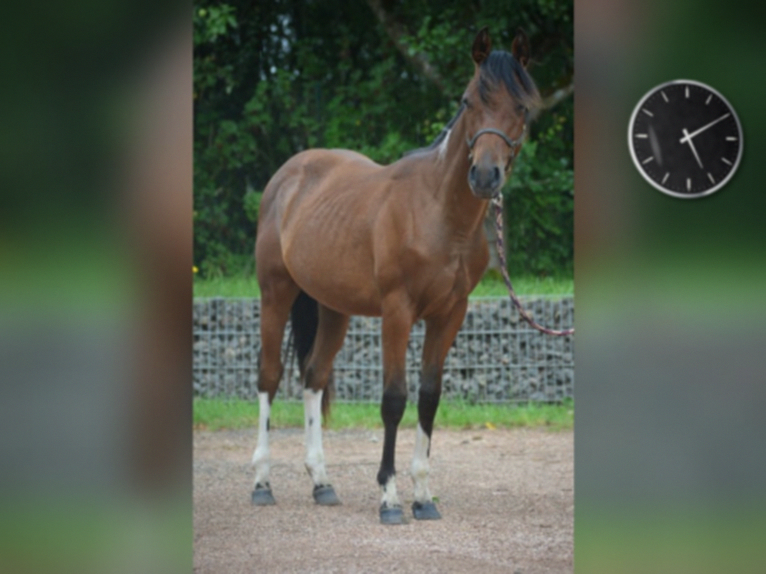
**5:10**
